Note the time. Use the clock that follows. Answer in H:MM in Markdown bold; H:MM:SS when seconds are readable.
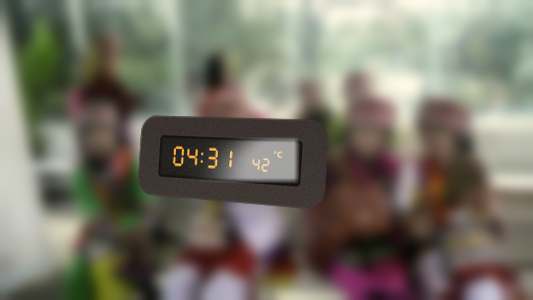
**4:31**
